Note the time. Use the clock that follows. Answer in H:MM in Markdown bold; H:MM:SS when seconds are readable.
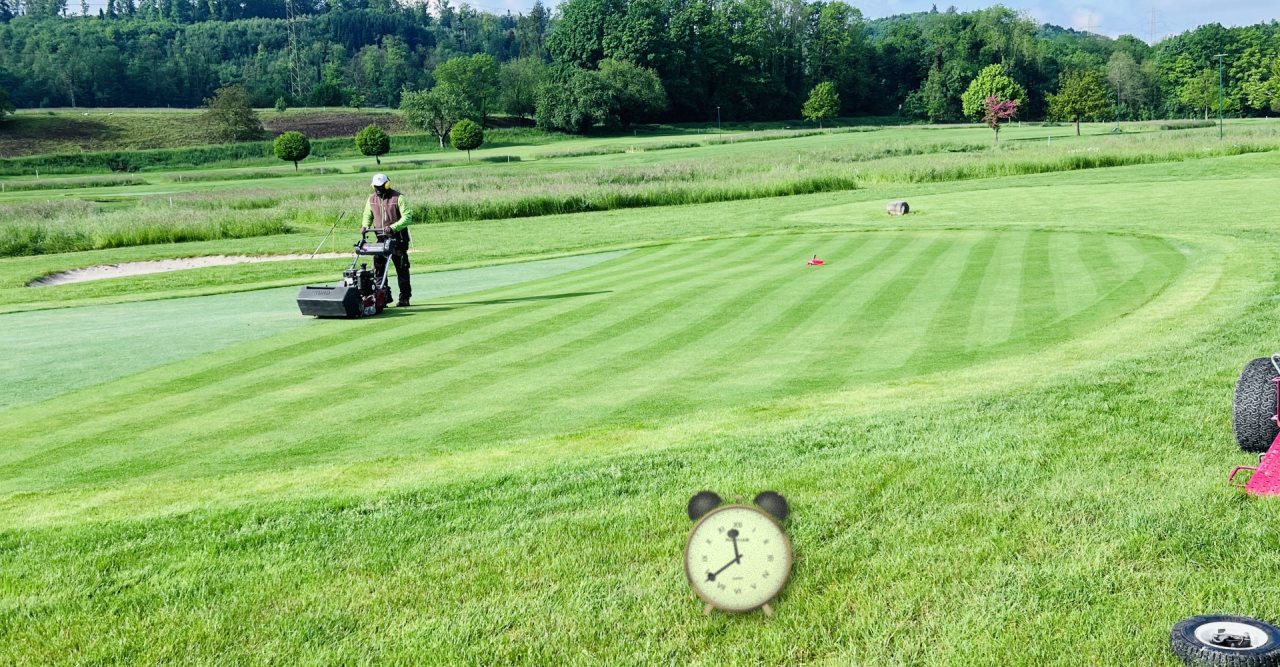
**11:39**
